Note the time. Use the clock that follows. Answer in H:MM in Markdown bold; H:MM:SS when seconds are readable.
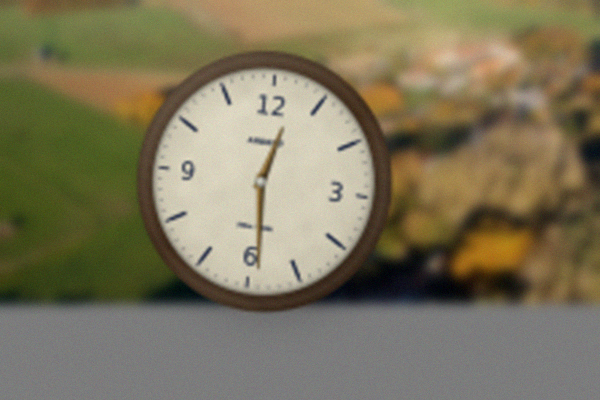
**12:29**
